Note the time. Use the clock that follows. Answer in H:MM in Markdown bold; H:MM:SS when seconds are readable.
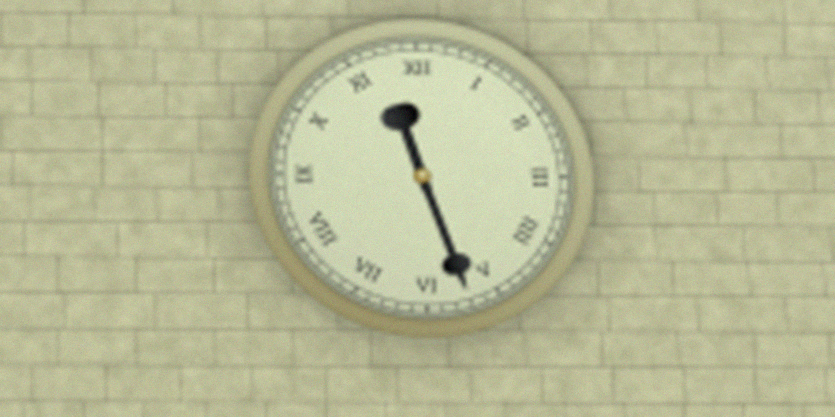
**11:27**
